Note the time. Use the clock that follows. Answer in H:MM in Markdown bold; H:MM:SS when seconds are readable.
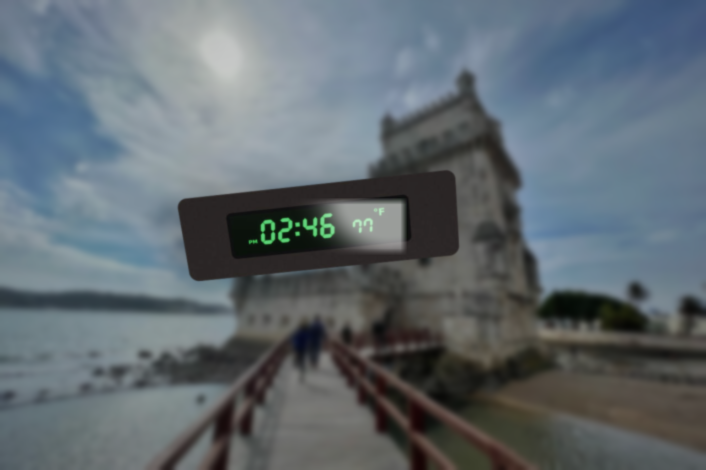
**2:46**
